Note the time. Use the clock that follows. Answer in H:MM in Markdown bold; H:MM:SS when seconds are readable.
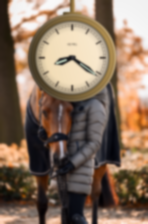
**8:21**
